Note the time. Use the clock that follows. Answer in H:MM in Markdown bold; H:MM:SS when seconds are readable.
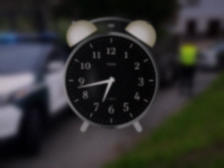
**6:43**
